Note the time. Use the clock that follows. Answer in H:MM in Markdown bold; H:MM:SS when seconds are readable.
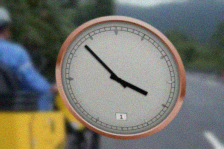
**3:53**
